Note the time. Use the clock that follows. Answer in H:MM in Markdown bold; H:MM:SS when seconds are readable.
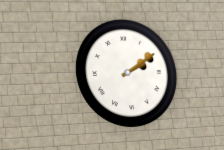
**2:10**
